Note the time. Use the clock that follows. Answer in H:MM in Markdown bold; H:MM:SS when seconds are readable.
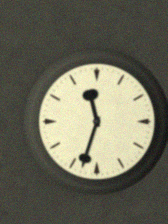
**11:33**
